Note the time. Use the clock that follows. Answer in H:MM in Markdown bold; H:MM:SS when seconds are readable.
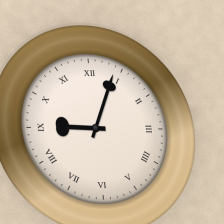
**9:04**
